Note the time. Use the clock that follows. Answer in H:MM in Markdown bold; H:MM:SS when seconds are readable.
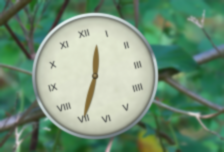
**12:35**
